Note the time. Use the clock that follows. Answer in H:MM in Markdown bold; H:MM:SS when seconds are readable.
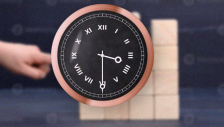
**3:30**
